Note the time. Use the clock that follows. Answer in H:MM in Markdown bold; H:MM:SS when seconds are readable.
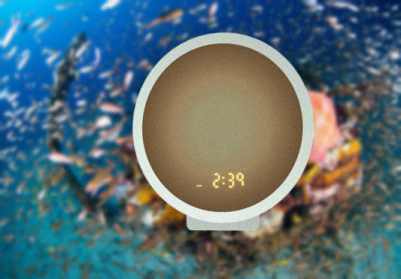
**2:39**
